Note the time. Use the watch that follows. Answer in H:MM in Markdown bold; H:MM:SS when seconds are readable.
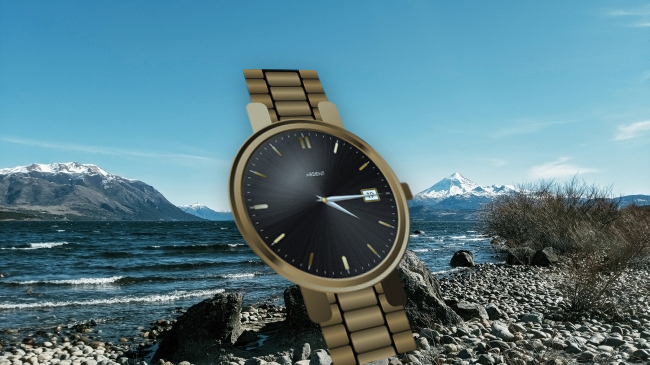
**4:15**
